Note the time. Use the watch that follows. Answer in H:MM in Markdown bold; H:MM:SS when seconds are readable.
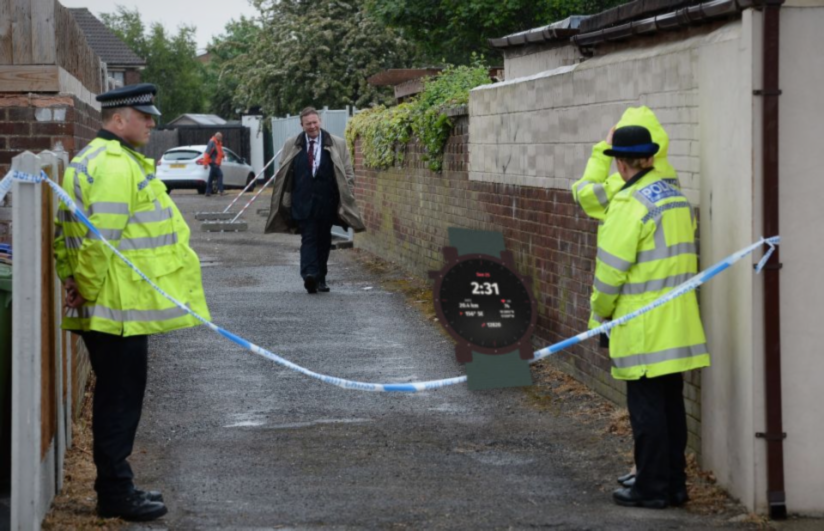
**2:31**
